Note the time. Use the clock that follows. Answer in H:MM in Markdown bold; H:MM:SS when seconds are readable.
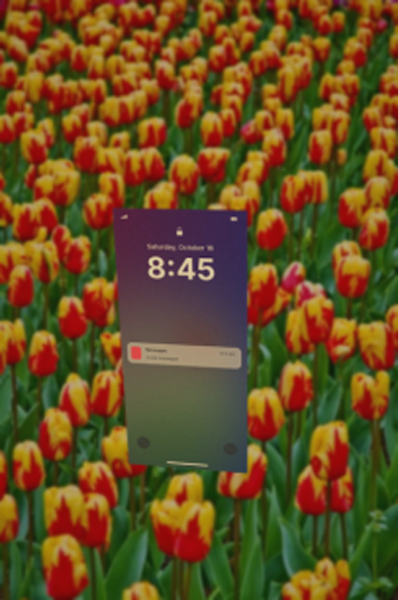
**8:45**
